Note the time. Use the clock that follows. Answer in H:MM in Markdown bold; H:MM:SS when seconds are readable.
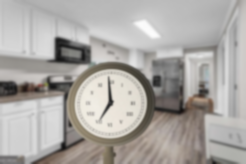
**6:59**
